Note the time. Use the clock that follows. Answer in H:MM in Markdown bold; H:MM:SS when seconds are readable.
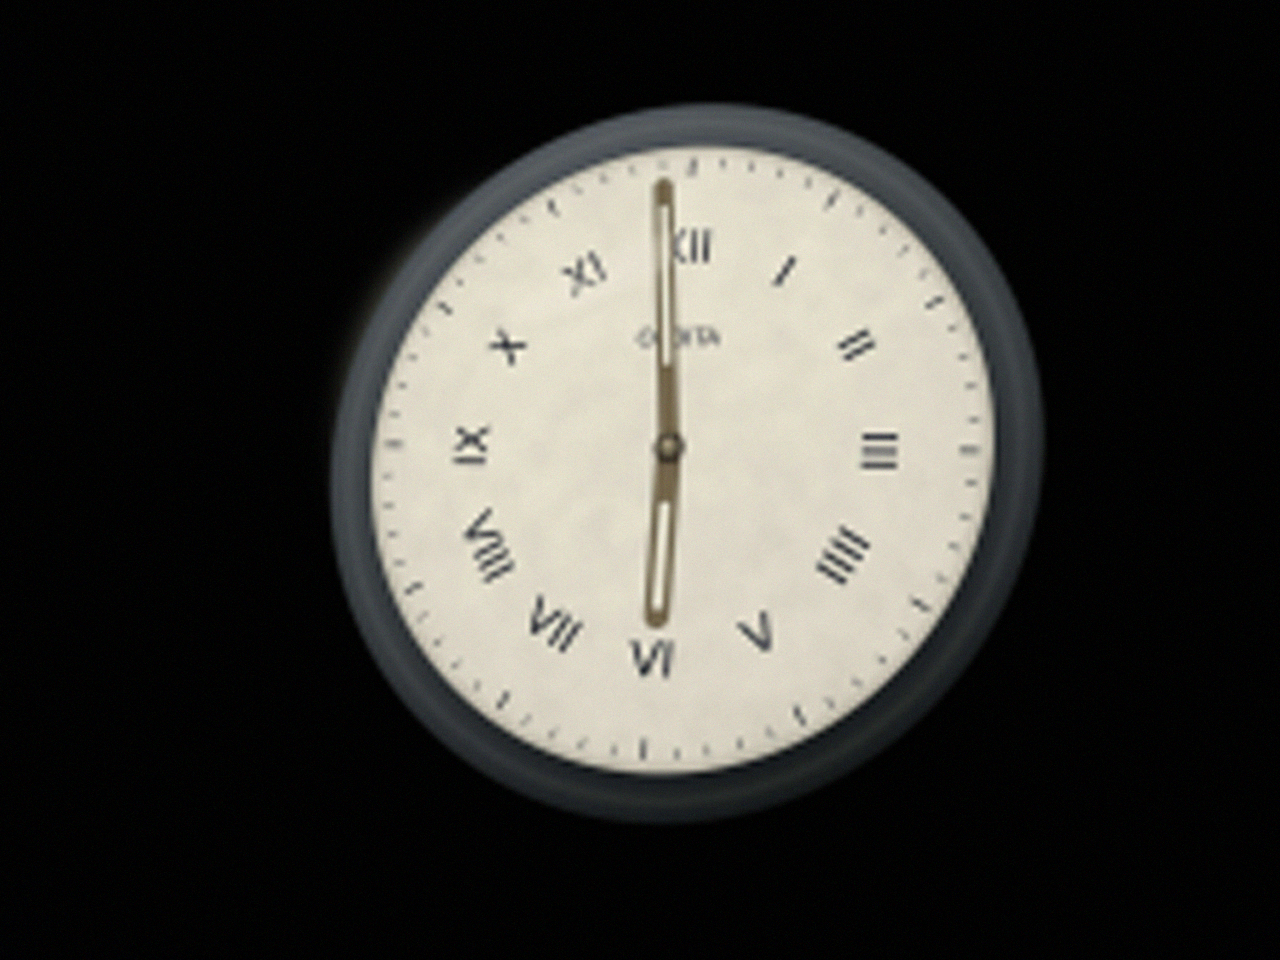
**5:59**
